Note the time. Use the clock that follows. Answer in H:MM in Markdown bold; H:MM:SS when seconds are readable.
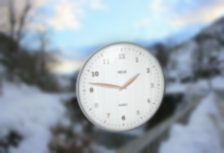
**1:47**
